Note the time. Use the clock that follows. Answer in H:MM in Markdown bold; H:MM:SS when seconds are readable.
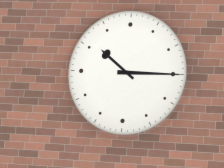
**10:15**
